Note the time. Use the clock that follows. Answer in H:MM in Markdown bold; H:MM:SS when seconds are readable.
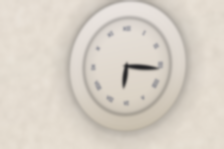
**6:16**
